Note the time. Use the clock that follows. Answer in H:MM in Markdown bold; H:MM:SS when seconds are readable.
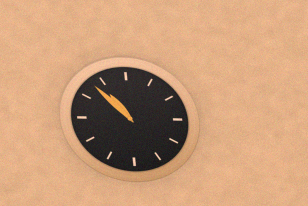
**10:53**
